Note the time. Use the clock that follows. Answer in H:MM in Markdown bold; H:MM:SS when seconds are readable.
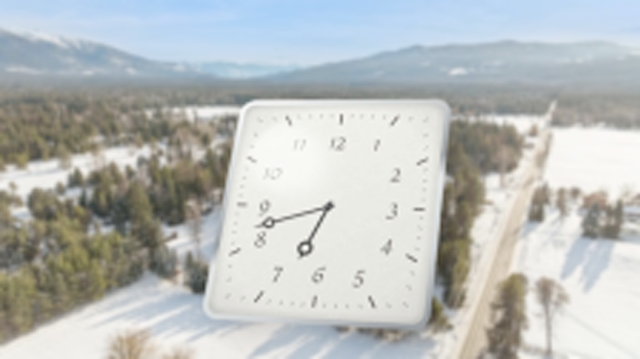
**6:42**
